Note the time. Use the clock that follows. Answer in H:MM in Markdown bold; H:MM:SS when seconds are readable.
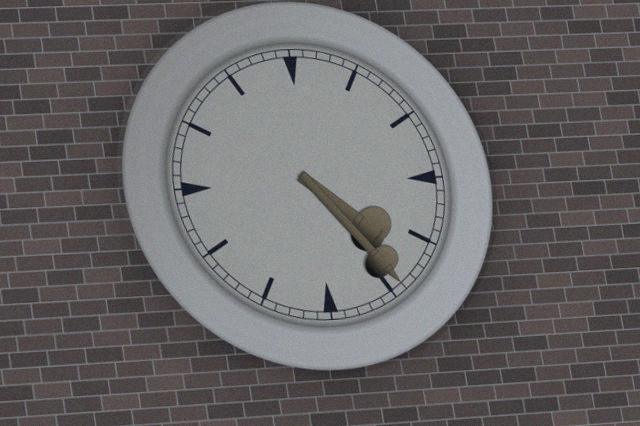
**4:24**
